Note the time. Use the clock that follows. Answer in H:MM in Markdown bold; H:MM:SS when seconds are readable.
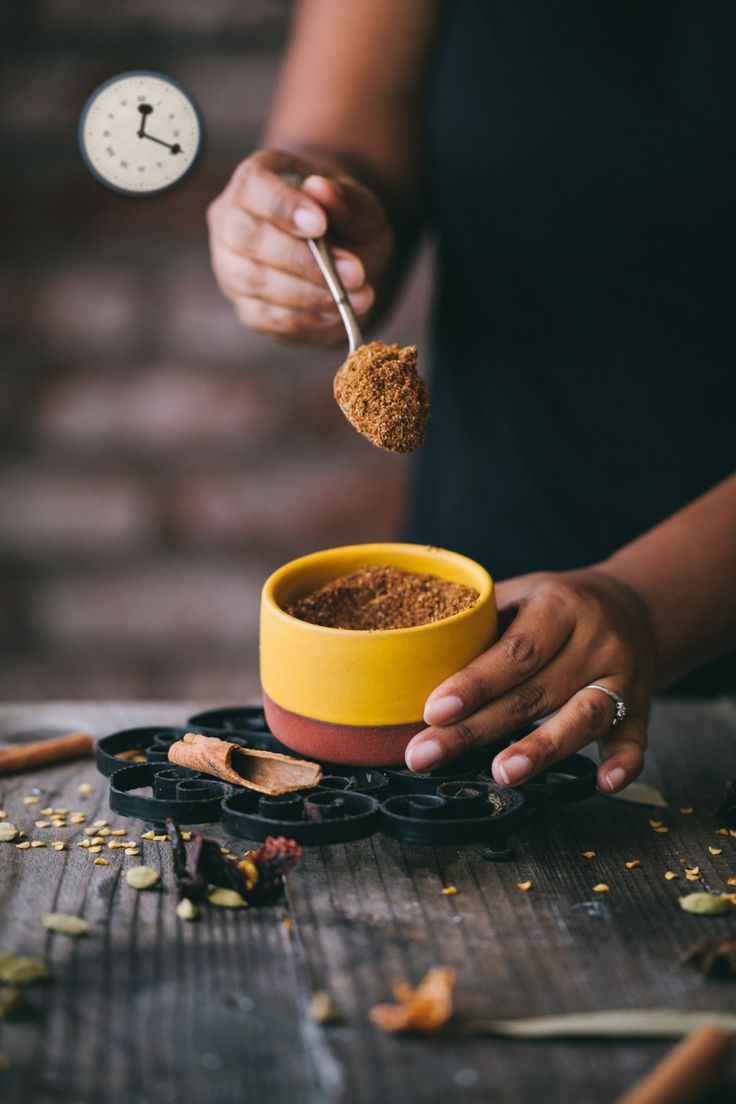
**12:19**
